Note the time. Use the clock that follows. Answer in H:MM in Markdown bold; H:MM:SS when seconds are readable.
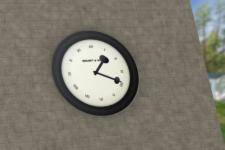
**1:19**
